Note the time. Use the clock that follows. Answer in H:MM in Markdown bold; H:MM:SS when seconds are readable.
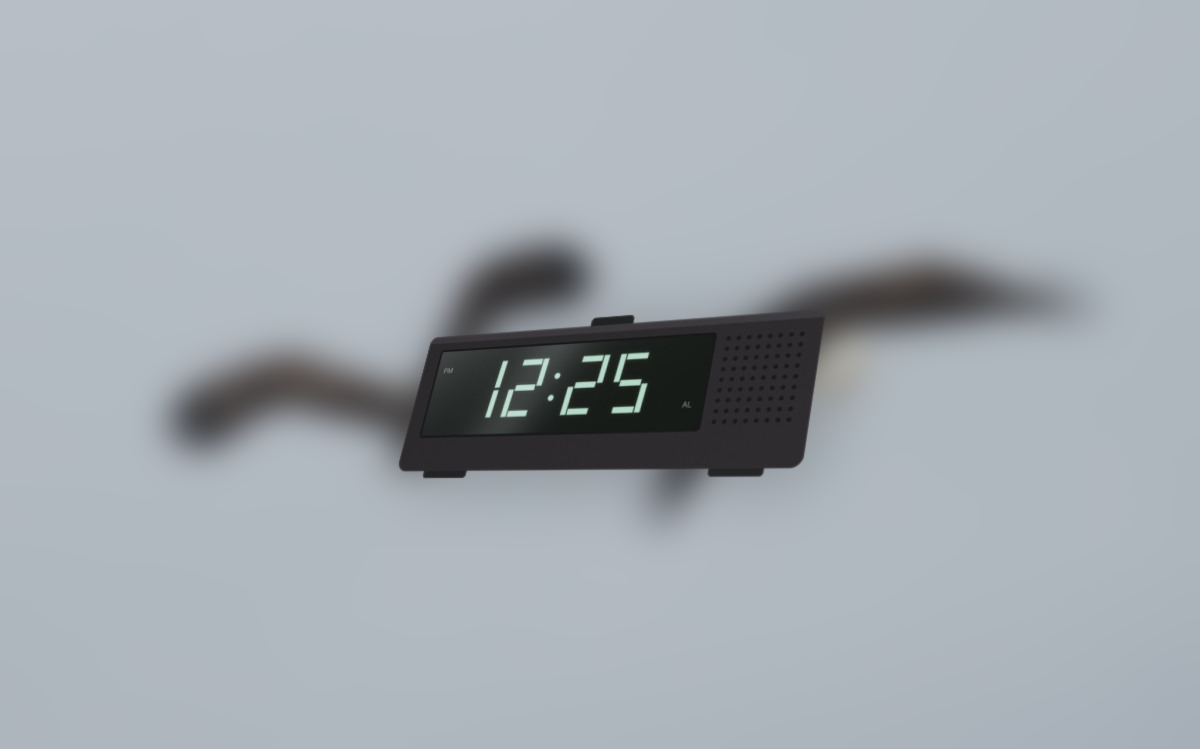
**12:25**
